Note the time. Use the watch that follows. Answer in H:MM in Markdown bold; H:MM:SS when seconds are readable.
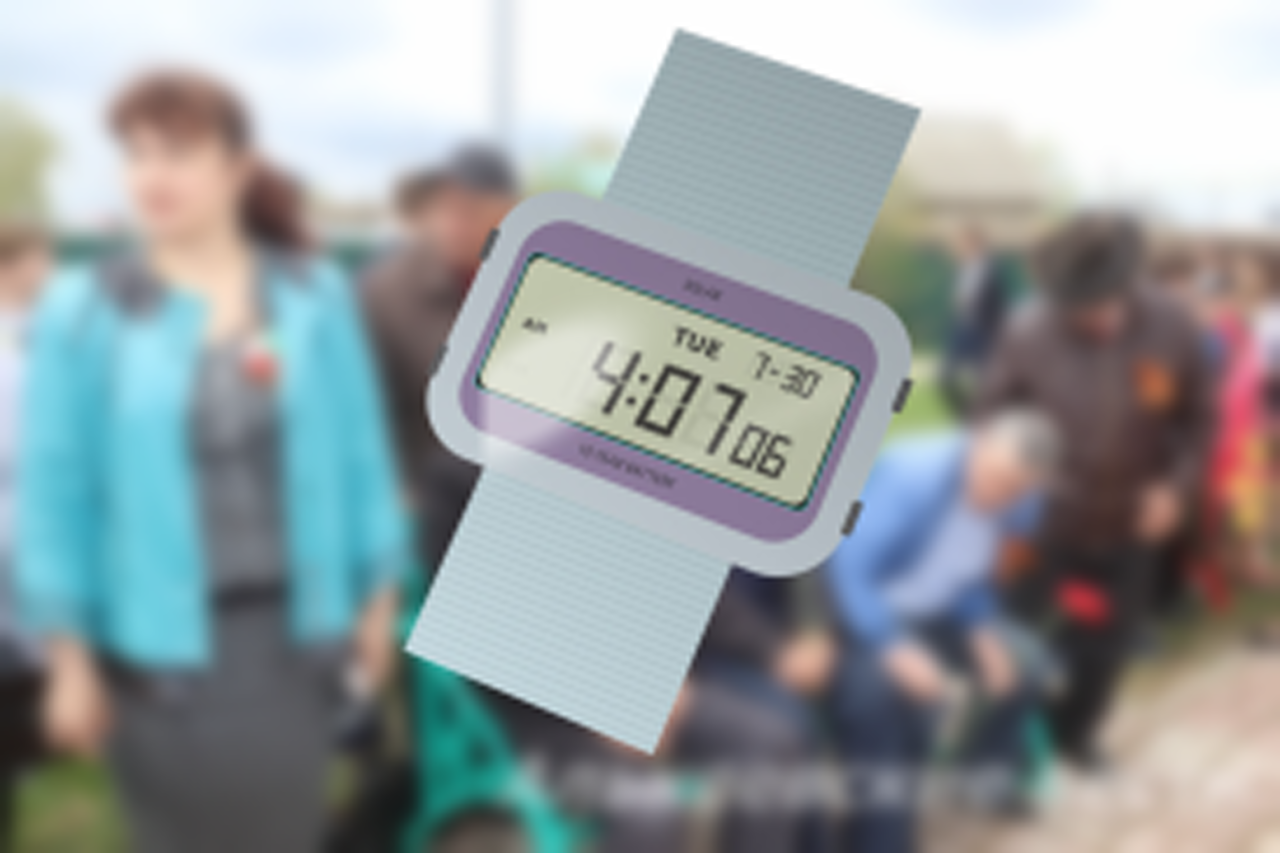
**4:07:06**
